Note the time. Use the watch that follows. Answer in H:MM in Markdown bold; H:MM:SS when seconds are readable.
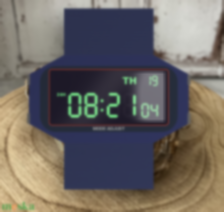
**8:21:04**
